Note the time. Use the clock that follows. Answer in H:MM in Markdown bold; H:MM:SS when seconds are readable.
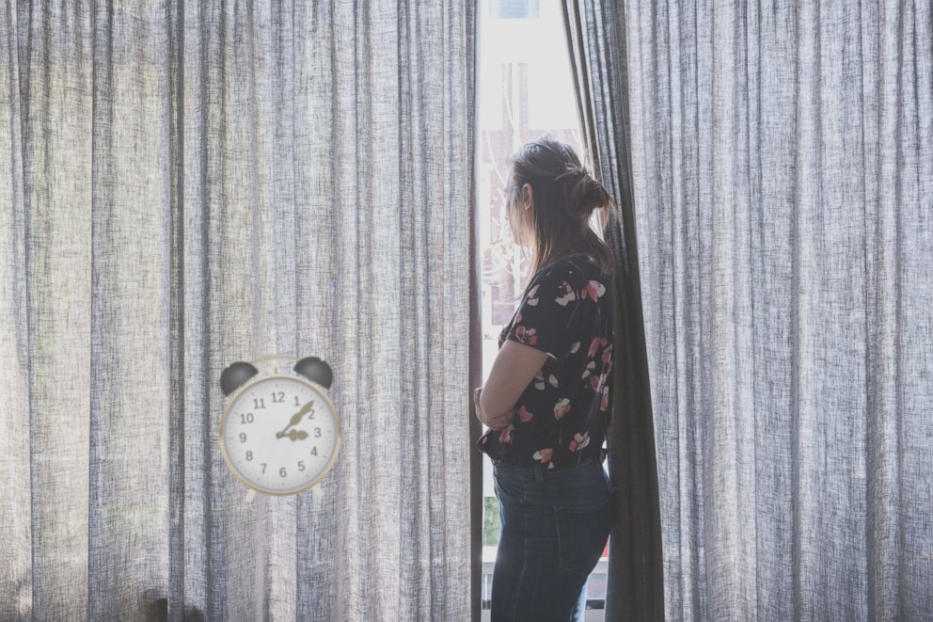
**3:08**
